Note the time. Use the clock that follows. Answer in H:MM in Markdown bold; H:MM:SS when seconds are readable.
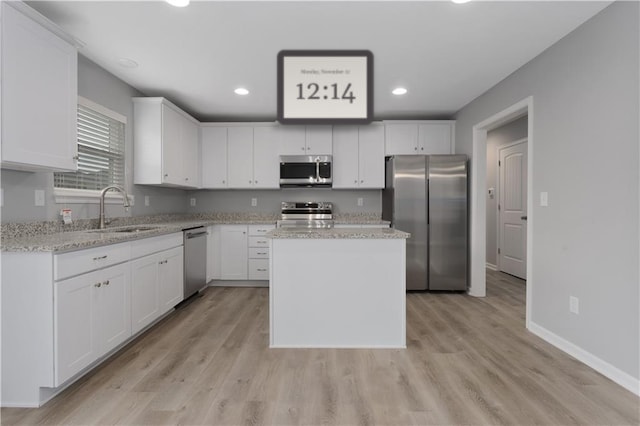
**12:14**
